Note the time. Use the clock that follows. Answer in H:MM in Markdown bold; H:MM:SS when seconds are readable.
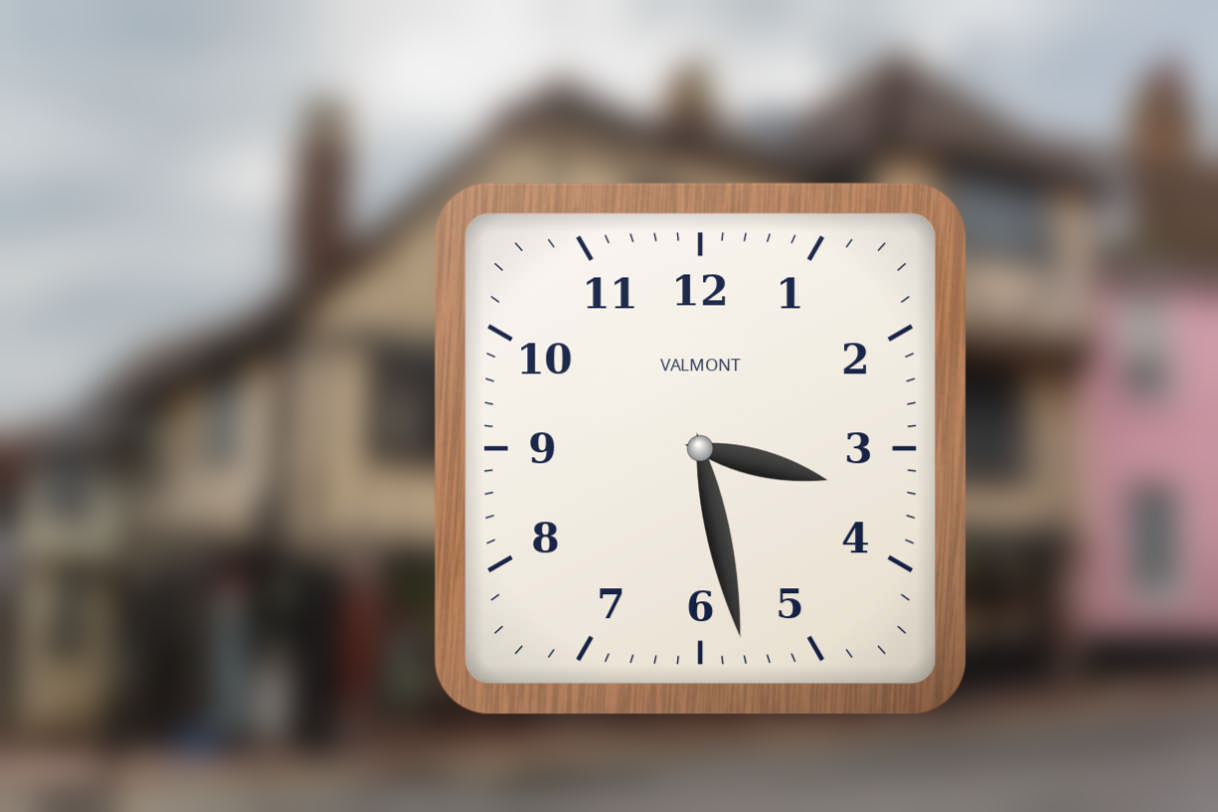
**3:28**
